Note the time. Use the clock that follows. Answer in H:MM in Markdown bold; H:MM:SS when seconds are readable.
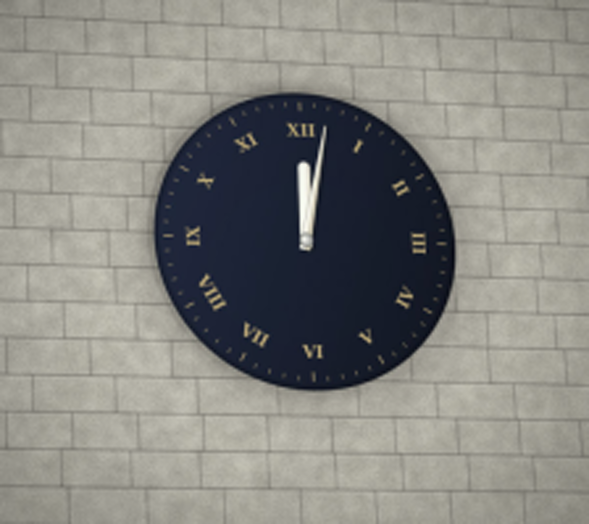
**12:02**
